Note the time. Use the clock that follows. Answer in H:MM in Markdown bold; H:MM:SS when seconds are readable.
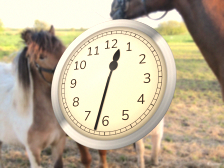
**12:32**
